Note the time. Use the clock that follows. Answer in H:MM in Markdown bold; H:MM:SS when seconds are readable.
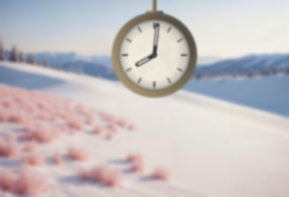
**8:01**
